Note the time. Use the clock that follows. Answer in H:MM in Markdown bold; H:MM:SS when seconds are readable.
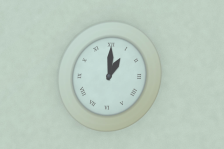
**1:00**
